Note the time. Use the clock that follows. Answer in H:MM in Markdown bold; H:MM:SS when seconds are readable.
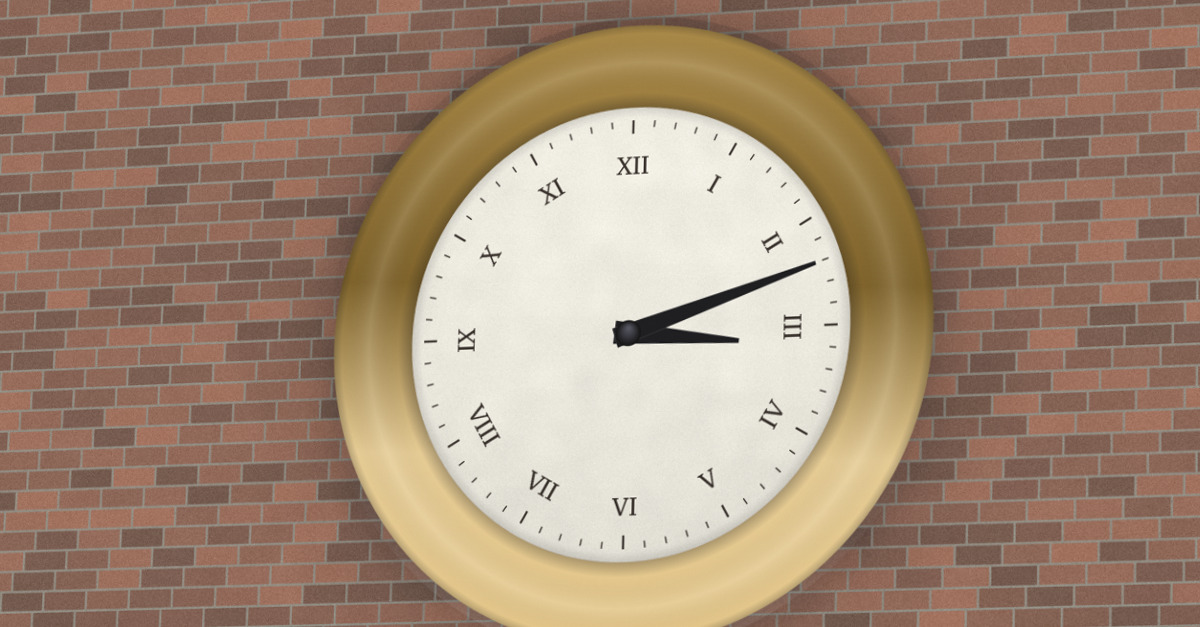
**3:12**
